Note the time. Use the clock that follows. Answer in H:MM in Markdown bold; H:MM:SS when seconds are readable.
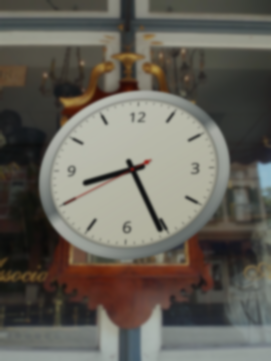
**8:25:40**
